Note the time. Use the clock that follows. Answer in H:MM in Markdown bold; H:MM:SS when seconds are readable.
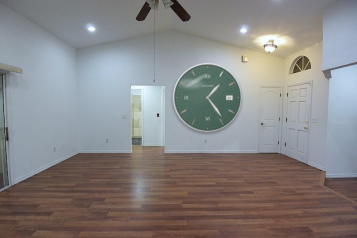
**1:24**
